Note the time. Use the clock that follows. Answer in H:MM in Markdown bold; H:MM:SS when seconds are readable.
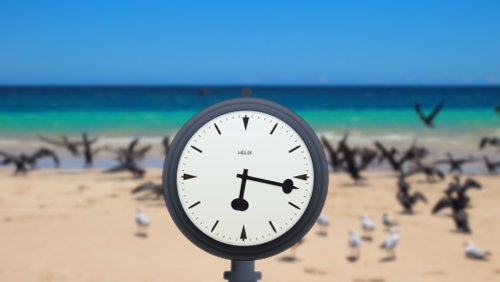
**6:17**
